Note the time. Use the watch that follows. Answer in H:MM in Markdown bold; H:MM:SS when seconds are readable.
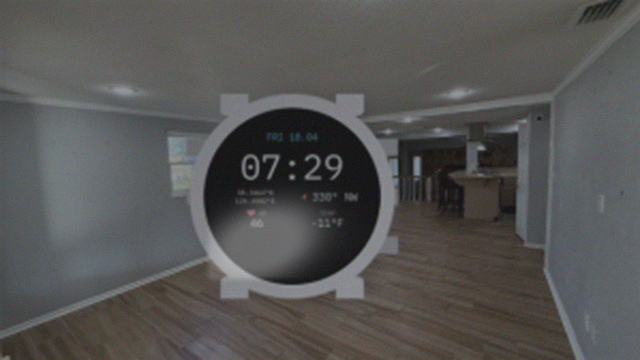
**7:29**
